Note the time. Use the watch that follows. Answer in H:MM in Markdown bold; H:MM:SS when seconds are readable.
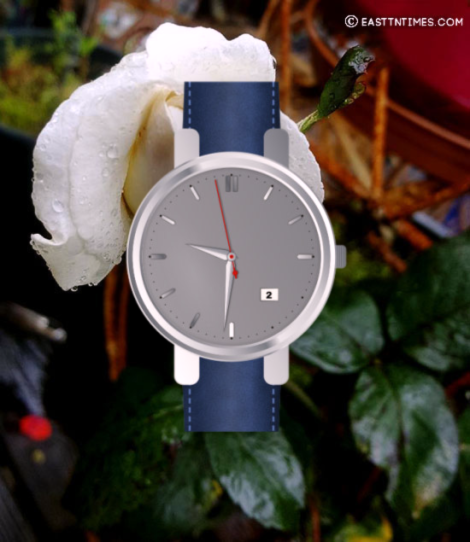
**9:30:58**
